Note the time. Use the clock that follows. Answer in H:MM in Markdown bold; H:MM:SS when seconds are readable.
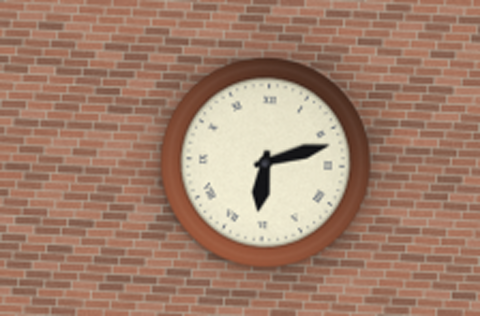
**6:12**
